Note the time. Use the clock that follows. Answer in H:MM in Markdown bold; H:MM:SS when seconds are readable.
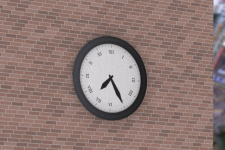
**7:25**
